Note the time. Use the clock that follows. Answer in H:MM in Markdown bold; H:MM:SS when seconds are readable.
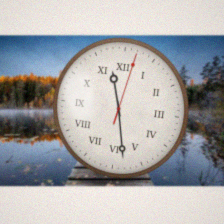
**11:28:02**
